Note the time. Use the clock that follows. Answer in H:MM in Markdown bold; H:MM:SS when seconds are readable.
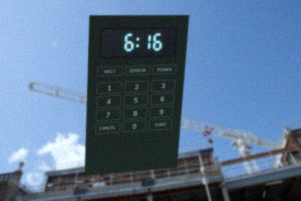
**6:16**
